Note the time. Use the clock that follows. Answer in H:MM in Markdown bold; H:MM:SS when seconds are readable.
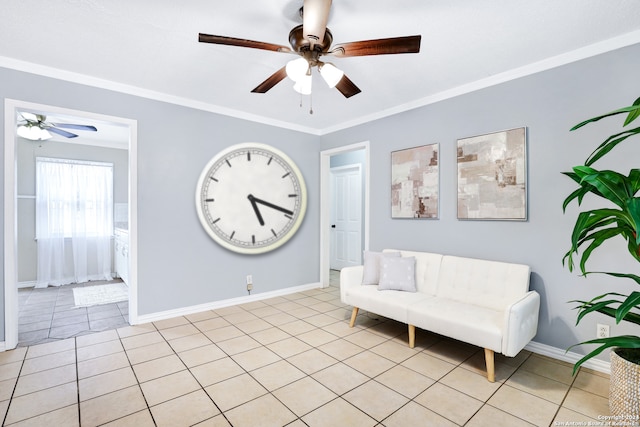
**5:19**
